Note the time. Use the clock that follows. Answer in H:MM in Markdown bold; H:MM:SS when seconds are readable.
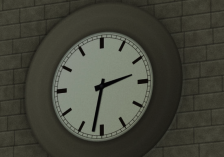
**2:32**
